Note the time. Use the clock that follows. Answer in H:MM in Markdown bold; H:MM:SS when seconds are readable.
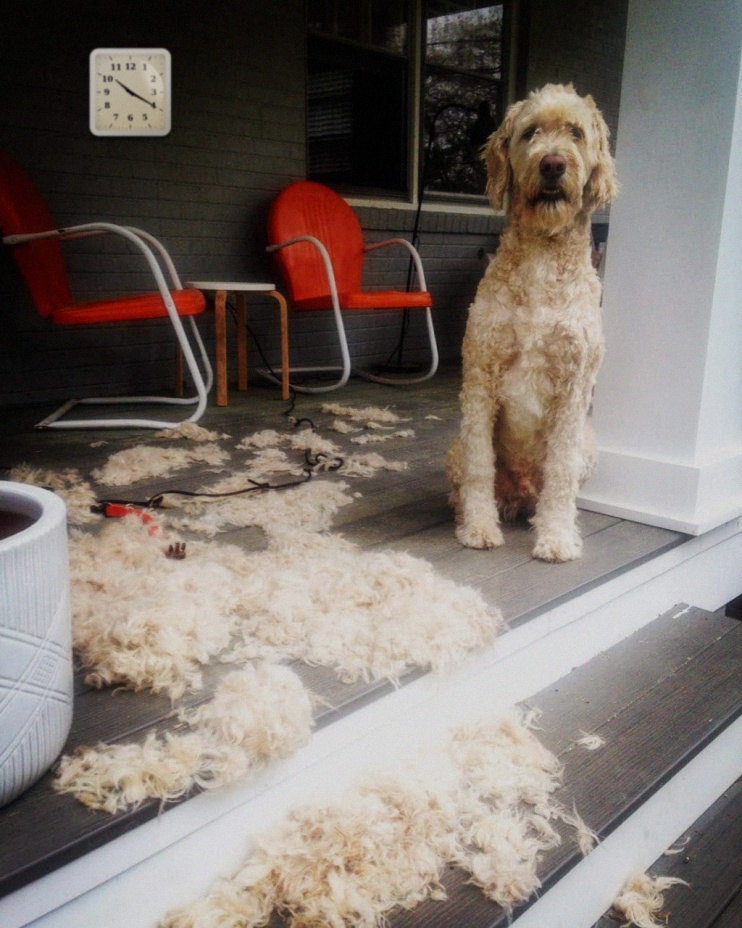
**10:20**
